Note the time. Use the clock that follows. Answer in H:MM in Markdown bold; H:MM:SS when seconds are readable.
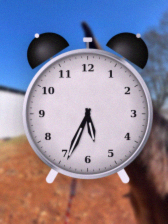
**5:34**
